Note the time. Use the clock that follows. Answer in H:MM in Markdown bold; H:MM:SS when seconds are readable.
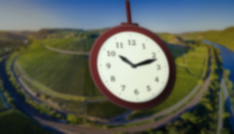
**10:12**
